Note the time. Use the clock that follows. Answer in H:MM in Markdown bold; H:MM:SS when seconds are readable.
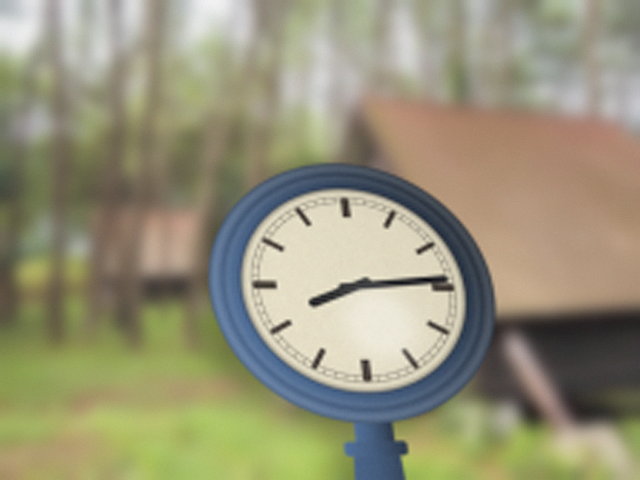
**8:14**
